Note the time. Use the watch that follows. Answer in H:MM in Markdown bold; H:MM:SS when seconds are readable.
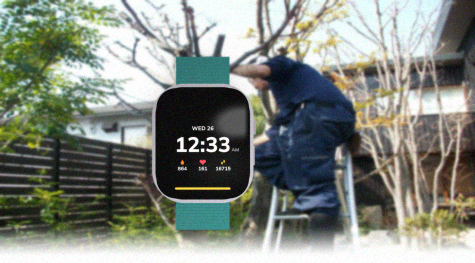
**12:33**
